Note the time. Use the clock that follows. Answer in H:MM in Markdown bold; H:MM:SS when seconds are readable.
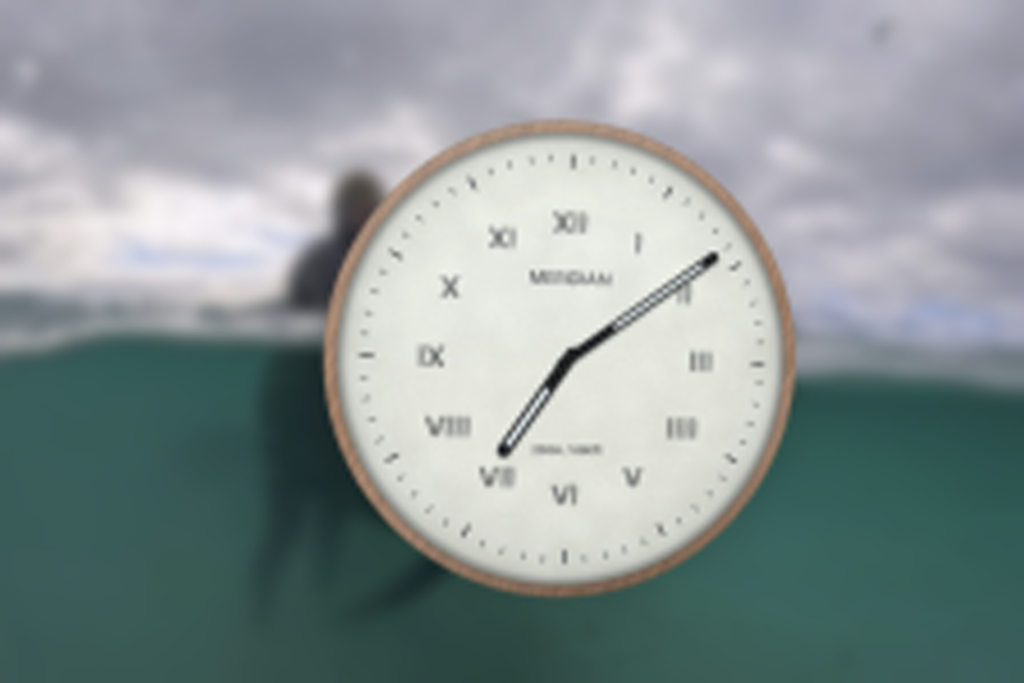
**7:09**
